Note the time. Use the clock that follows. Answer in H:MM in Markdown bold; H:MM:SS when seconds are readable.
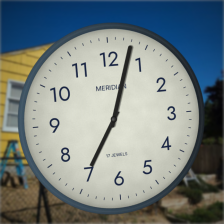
**7:03**
